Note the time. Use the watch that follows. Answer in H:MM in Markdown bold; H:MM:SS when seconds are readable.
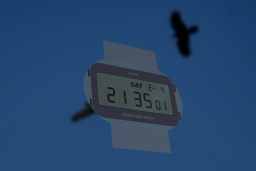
**21:35:01**
